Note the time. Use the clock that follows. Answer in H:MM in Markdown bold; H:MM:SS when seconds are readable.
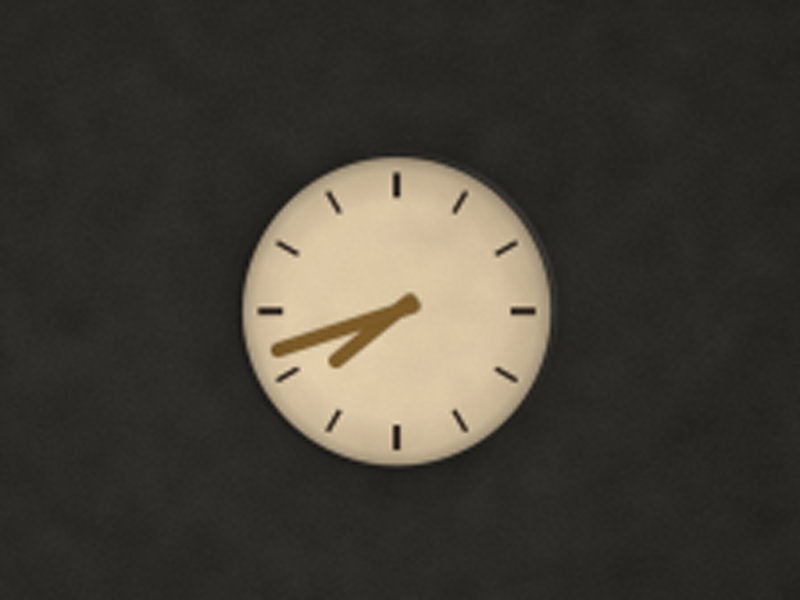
**7:42**
